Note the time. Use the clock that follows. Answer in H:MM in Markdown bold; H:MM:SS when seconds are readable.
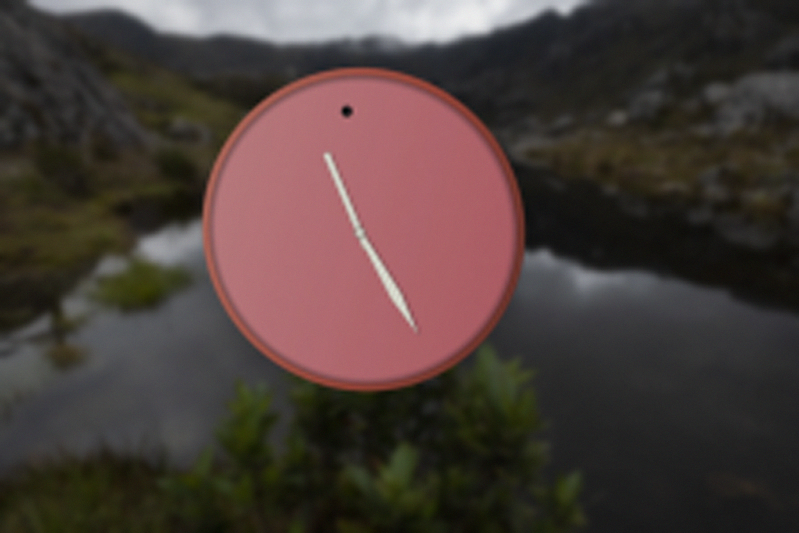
**11:26**
